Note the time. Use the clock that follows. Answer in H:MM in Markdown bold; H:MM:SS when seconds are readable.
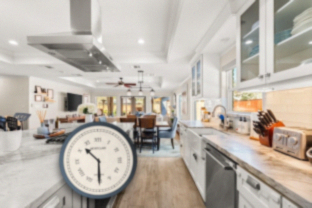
**10:30**
